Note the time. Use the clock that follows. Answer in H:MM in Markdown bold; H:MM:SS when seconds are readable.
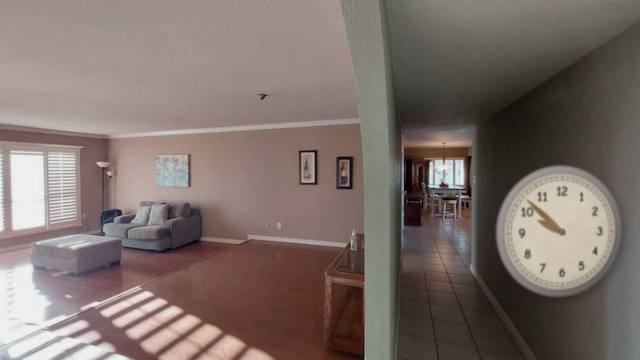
**9:52**
